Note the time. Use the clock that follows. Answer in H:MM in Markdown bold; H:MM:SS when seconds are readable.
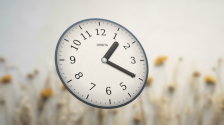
**1:20**
